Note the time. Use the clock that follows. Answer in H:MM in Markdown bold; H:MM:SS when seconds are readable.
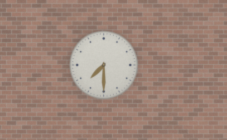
**7:30**
